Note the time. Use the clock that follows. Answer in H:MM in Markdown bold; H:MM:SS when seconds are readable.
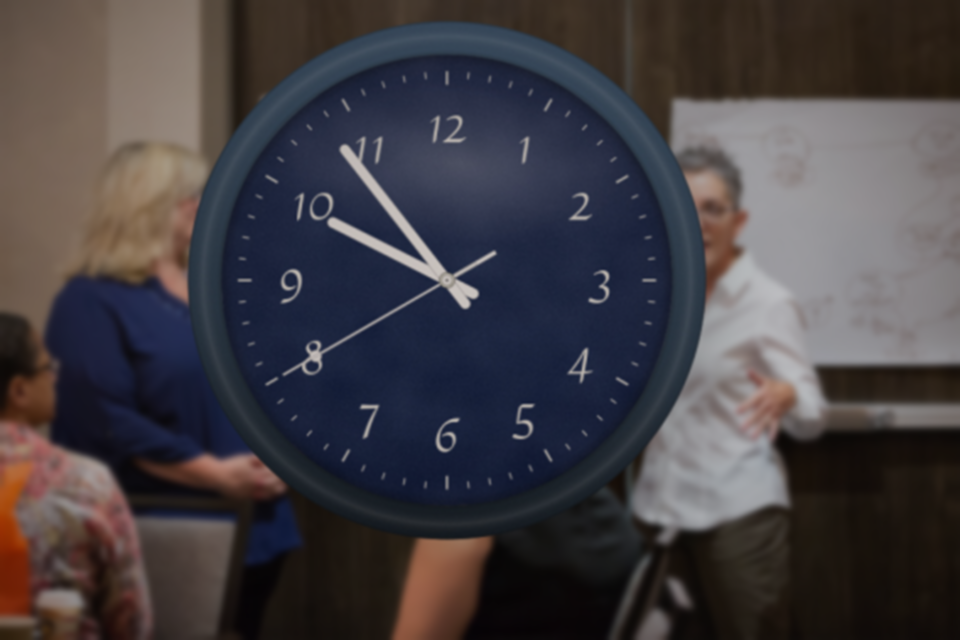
**9:53:40**
